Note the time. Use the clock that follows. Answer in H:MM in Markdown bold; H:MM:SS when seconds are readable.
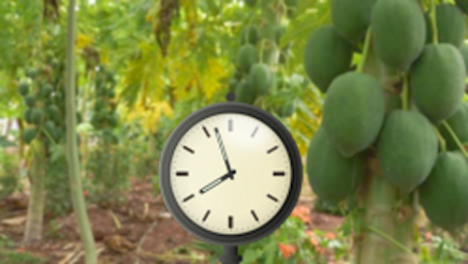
**7:57**
